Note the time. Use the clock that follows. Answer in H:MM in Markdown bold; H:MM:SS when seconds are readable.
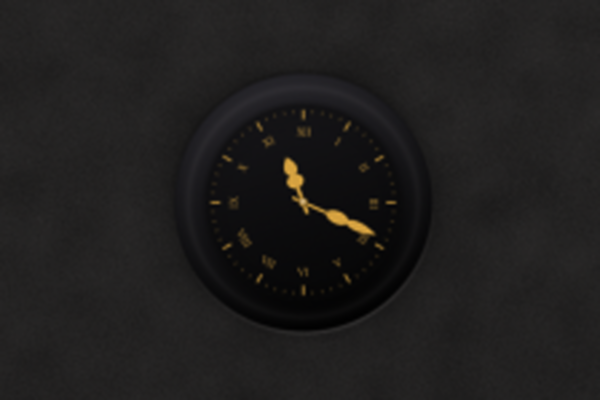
**11:19**
